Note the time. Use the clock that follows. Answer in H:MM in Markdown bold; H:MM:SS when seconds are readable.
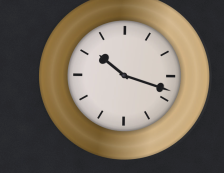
**10:18**
